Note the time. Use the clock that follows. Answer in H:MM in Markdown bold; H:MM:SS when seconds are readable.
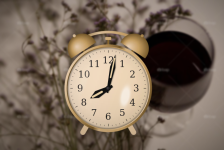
**8:02**
